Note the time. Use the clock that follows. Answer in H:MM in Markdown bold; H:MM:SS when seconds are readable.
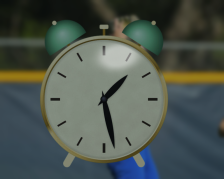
**1:28**
